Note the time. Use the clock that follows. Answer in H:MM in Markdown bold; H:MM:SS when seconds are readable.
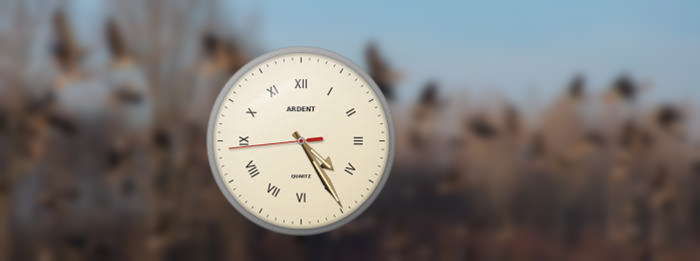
**4:24:44**
